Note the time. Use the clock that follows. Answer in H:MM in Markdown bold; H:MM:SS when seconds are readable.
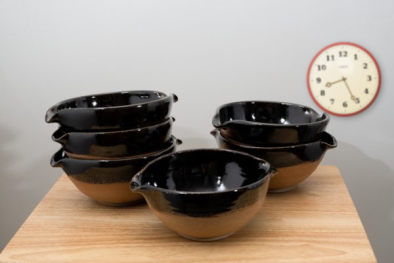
**8:26**
